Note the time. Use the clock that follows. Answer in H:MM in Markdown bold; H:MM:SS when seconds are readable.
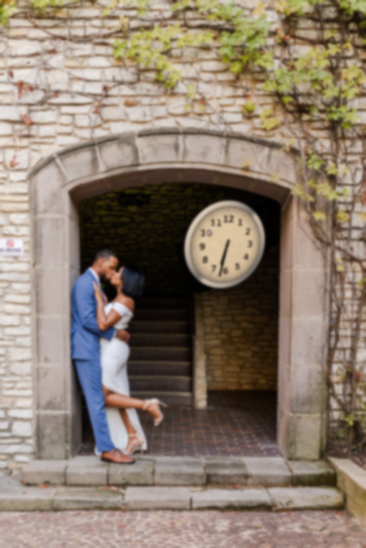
**6:32**
